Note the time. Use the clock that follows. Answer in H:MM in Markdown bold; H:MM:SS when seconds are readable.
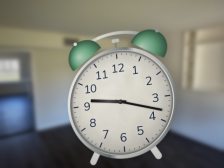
**9:18**
